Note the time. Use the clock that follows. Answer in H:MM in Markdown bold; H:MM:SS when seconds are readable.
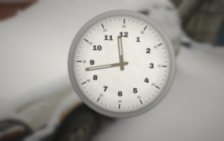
**11:43**
